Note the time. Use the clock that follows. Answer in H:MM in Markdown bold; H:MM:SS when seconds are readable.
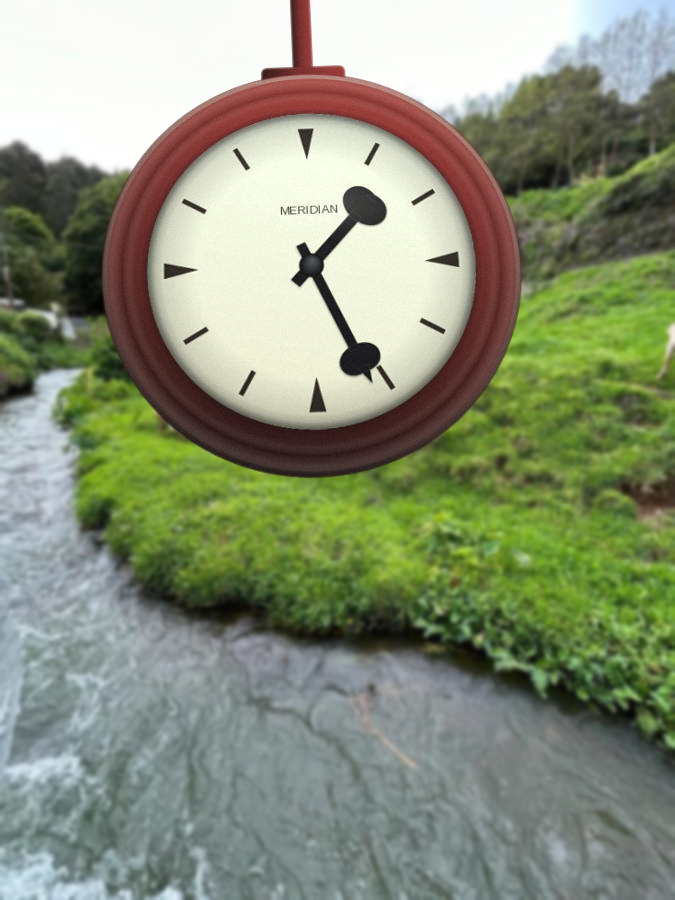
**1:26**
